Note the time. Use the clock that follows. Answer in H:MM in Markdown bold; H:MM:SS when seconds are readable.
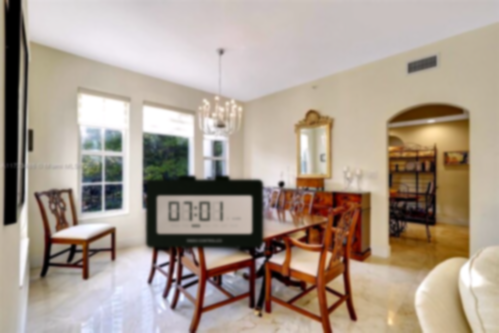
**7:01**
